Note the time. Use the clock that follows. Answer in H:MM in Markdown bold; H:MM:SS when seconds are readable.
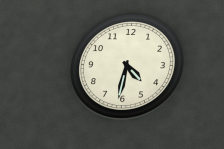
**4:31**
